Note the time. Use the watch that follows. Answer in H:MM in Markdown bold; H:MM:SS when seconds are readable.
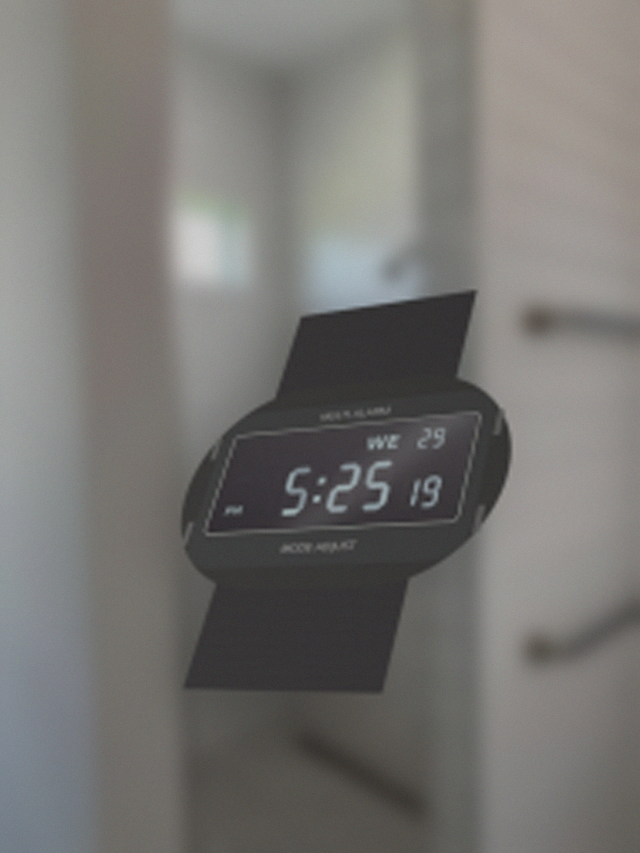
**5:25:19**
